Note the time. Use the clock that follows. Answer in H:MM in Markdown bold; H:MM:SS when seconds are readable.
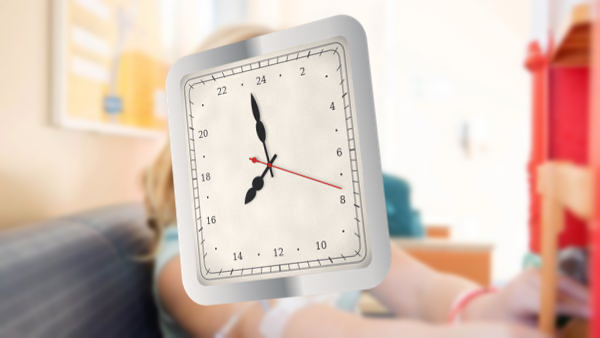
**14:58:19**
